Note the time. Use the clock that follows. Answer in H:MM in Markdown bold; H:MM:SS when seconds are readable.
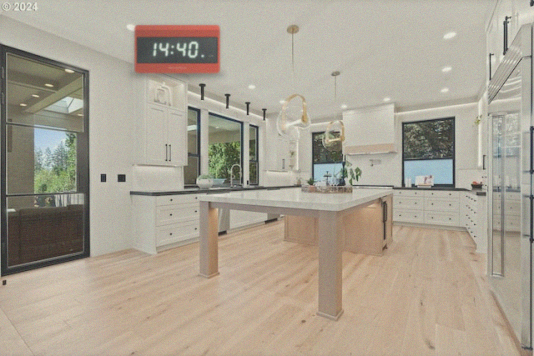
**14:40**
